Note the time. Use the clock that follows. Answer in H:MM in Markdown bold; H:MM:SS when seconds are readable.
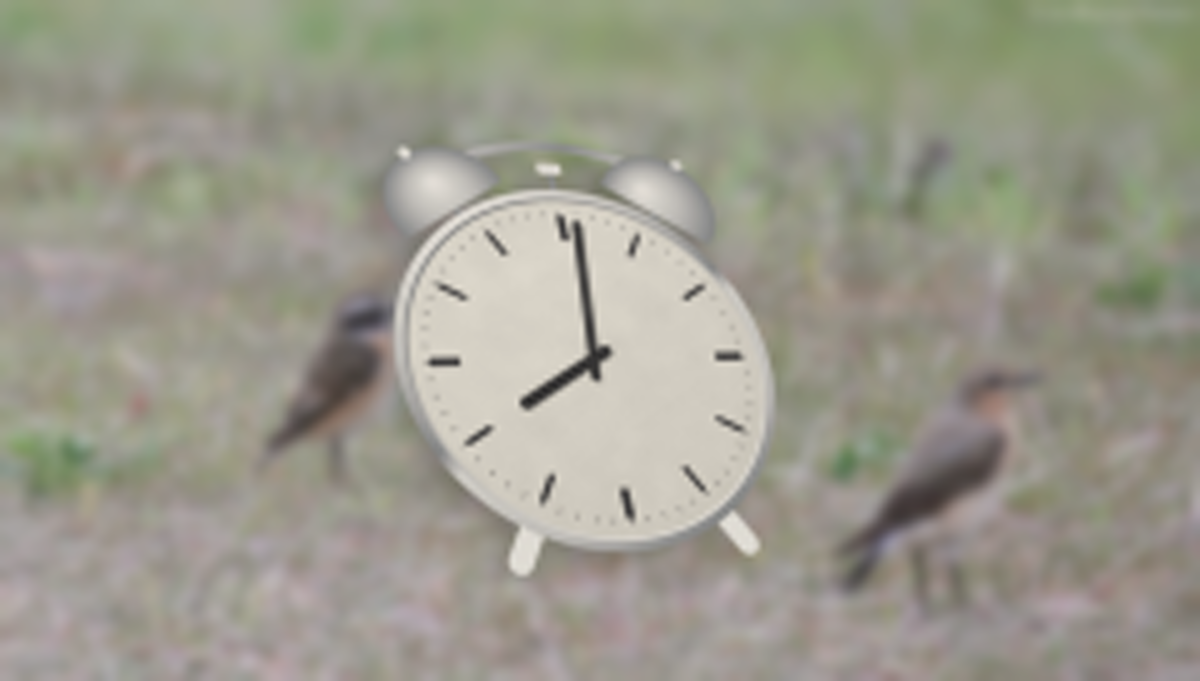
**8:01**
